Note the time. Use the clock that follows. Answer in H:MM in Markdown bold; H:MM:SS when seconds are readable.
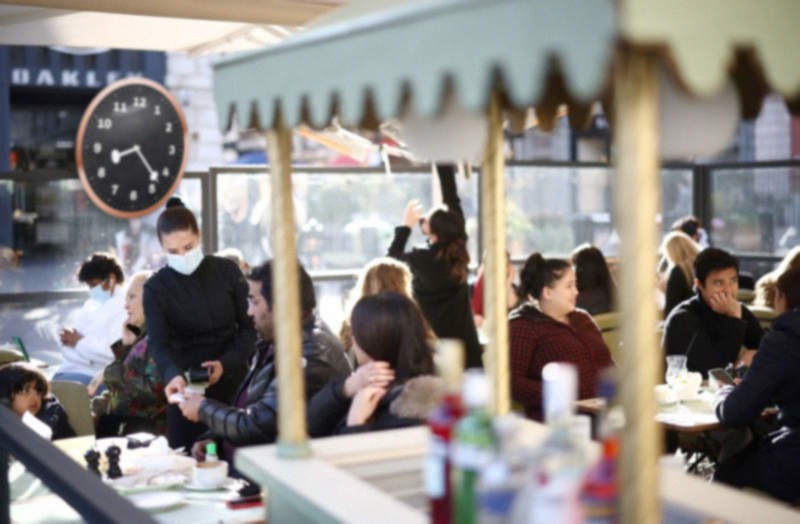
**8:23**
